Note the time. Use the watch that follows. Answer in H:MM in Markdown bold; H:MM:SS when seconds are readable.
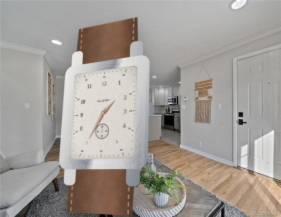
**1:35**
